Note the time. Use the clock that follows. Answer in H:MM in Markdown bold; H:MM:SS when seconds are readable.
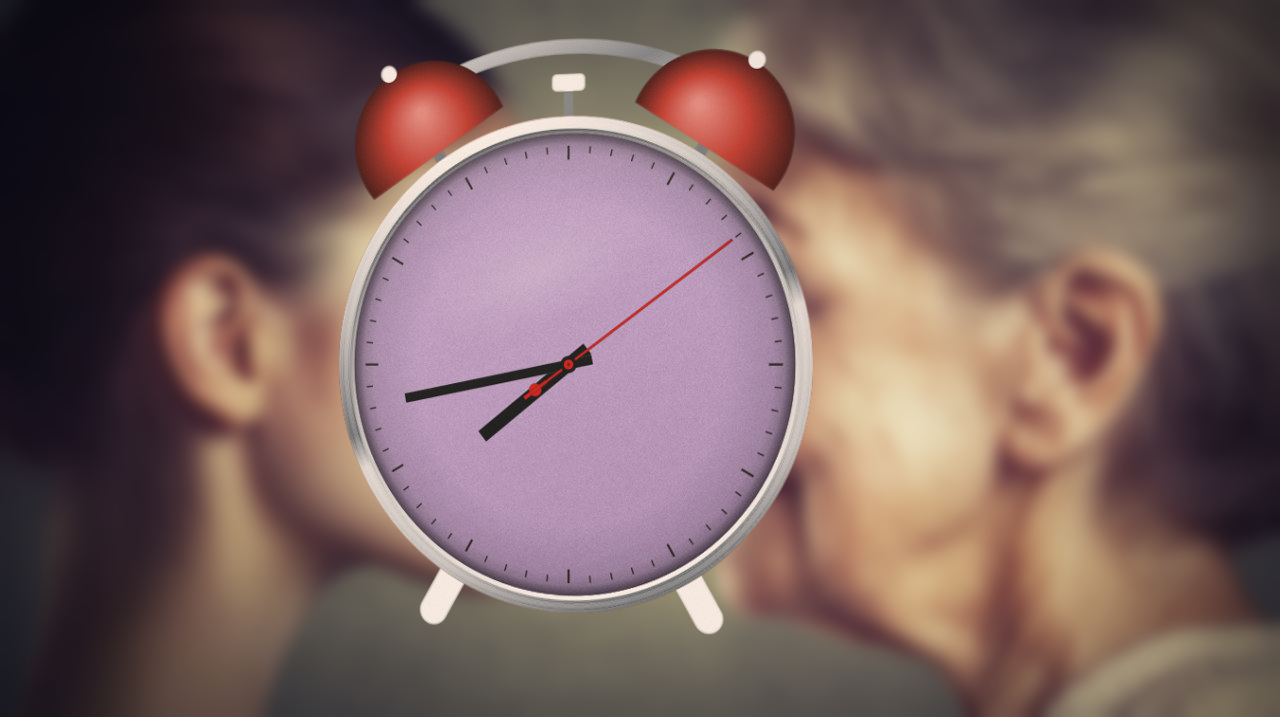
**7:43:09**
